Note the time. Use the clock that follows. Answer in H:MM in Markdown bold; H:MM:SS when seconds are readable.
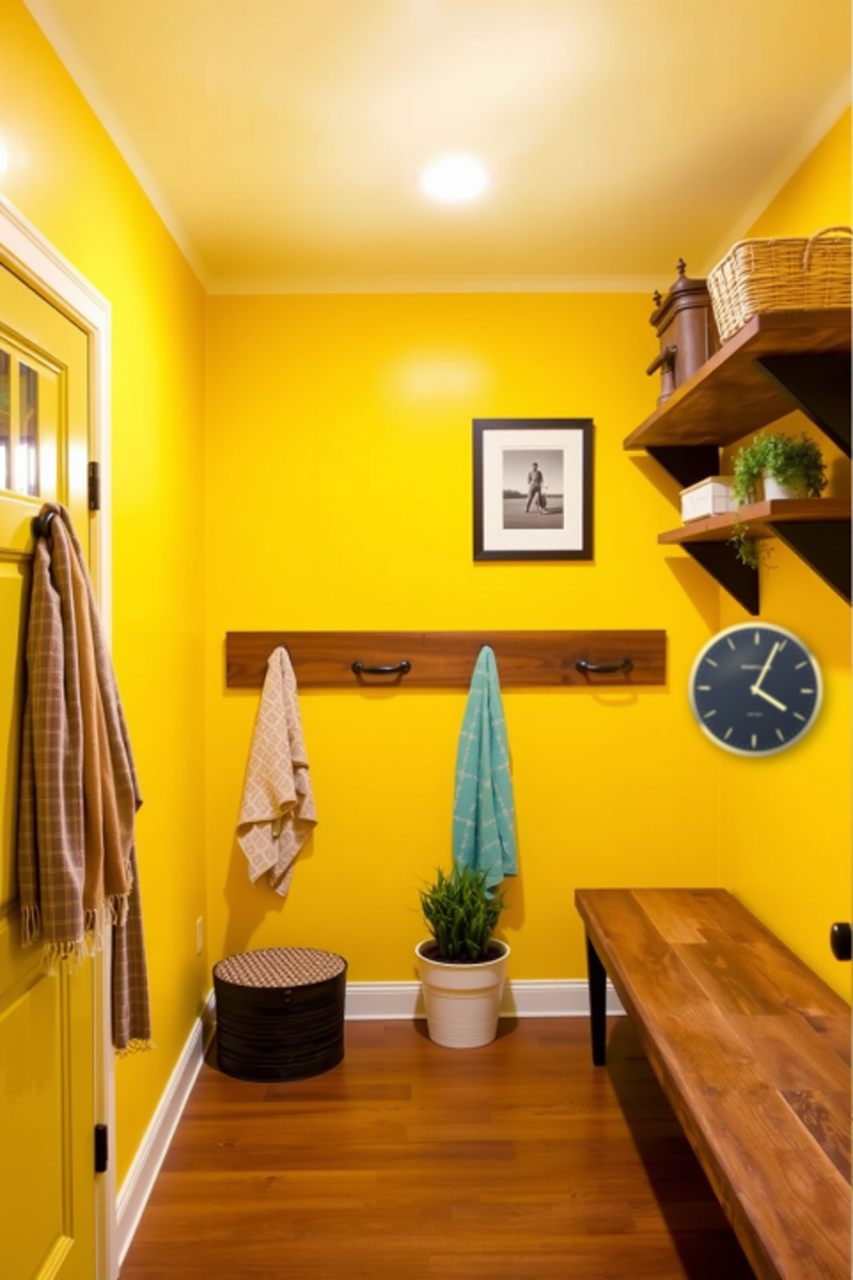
**4:04**
